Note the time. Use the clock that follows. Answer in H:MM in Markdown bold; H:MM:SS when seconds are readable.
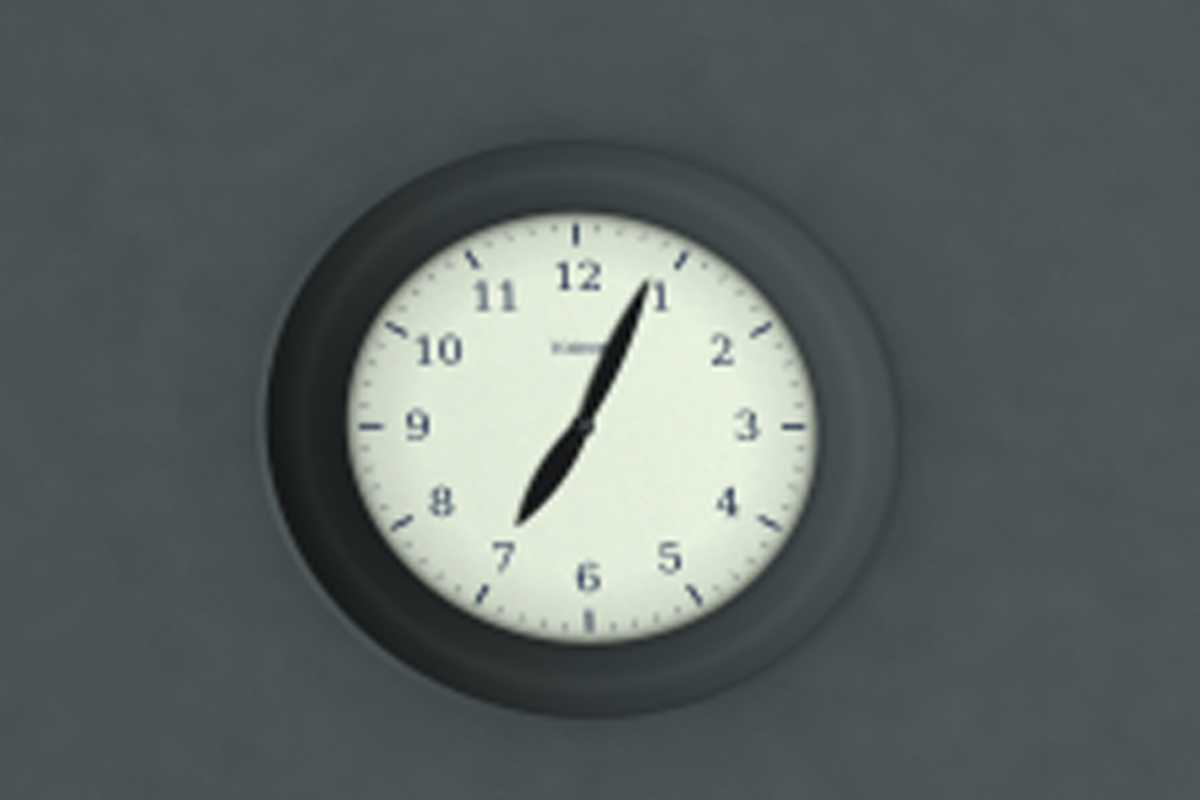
**7:04**
